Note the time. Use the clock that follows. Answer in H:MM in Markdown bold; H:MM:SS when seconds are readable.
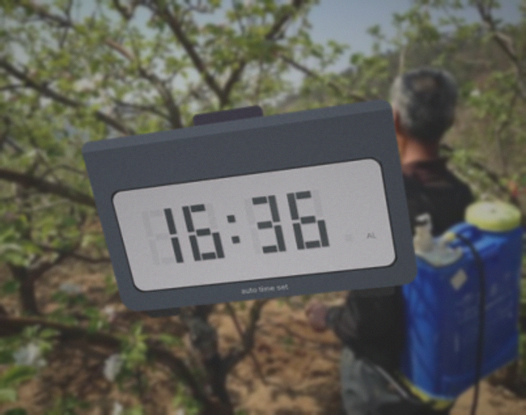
**16:36**
